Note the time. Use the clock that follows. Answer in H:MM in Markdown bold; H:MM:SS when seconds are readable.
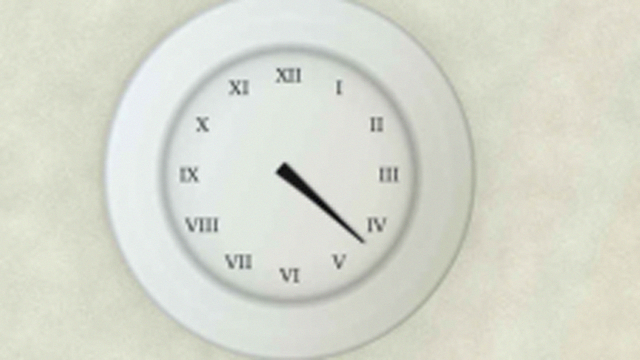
**4:22**
